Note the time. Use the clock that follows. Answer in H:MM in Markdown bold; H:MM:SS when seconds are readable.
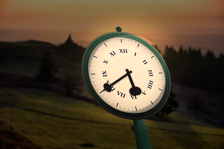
**5:40**
